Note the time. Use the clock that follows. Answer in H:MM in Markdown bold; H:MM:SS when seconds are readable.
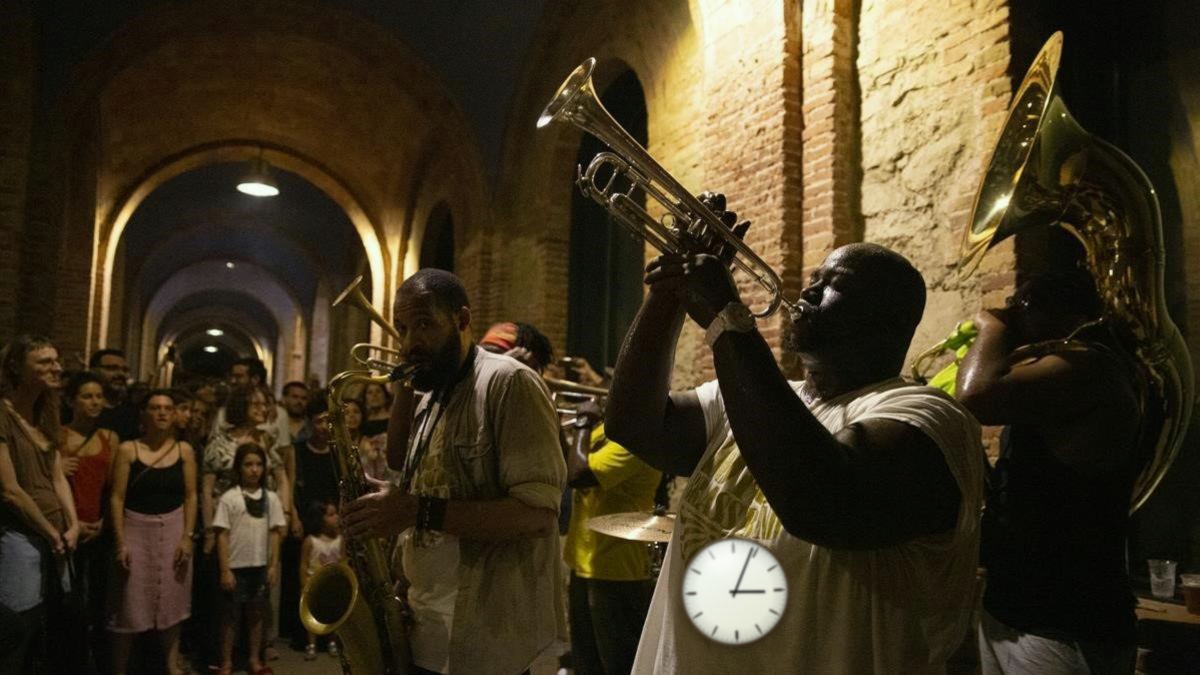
**3:04**
